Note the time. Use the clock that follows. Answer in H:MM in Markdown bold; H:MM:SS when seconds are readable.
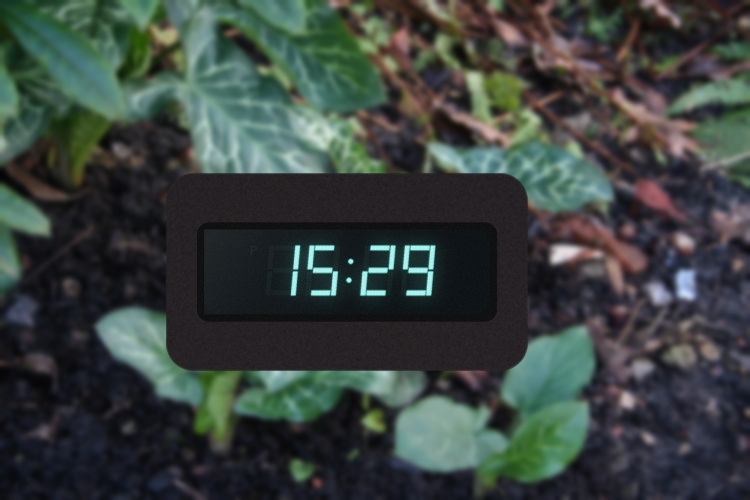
**15:29**
